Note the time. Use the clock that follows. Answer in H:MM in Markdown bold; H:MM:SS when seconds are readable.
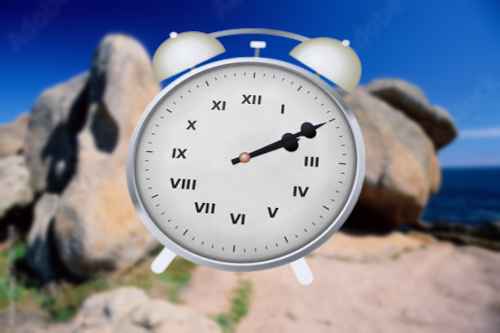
**2:10**
